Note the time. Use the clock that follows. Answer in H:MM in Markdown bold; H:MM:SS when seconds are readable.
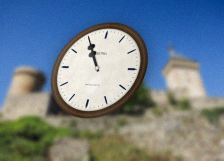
**10:55**
